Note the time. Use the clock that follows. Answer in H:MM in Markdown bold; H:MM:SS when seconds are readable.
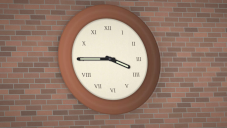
**3:45**
